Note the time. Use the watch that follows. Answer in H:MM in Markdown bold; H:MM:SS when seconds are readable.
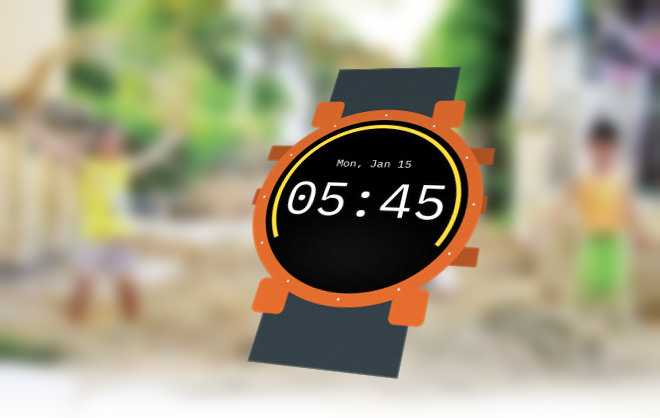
**5:45**
